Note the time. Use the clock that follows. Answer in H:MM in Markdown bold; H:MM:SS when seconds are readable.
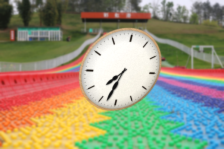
**7:33**
